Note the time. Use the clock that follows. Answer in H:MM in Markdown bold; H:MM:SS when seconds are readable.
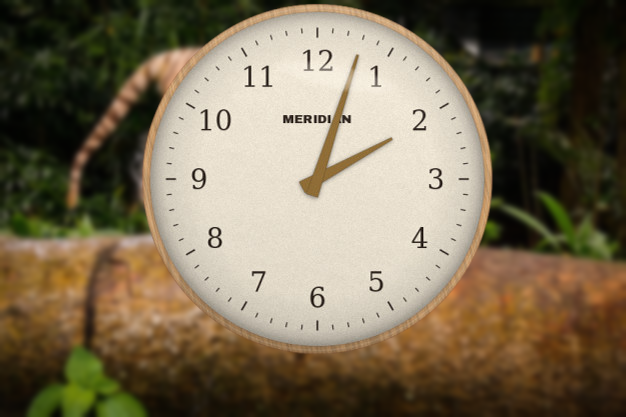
**2:03**
